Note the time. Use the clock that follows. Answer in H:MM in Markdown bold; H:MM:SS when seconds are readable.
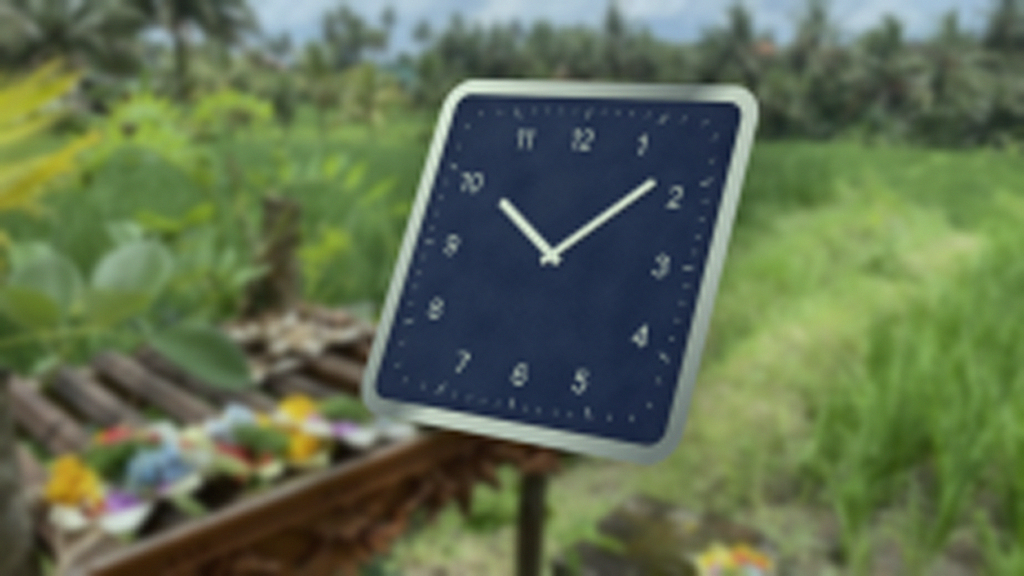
**10:08**
